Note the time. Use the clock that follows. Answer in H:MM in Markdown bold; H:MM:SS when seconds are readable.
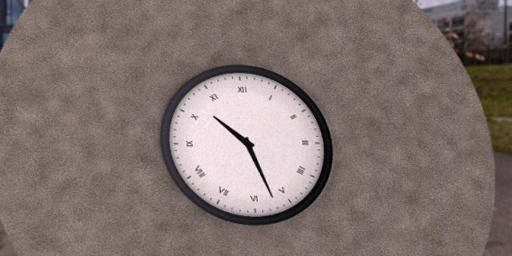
**10:27**
